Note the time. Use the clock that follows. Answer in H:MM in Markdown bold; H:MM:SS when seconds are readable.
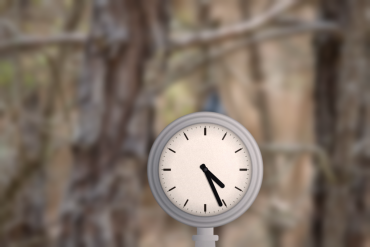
**4:26**
